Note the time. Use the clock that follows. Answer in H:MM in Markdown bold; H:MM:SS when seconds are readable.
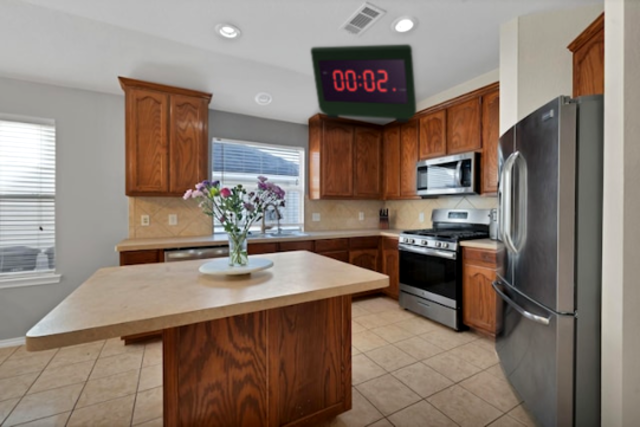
**0:02**
